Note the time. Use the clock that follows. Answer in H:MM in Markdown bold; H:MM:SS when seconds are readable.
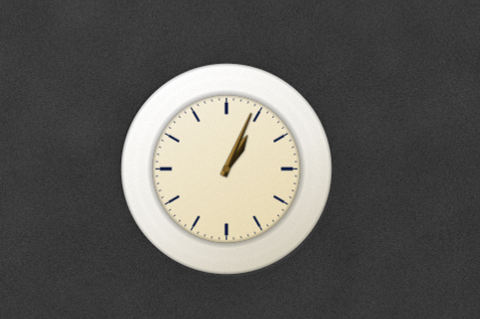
**1:04**
